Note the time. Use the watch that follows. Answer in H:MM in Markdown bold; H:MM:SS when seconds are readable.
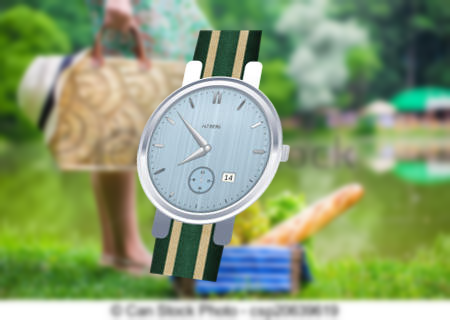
**7:52**
